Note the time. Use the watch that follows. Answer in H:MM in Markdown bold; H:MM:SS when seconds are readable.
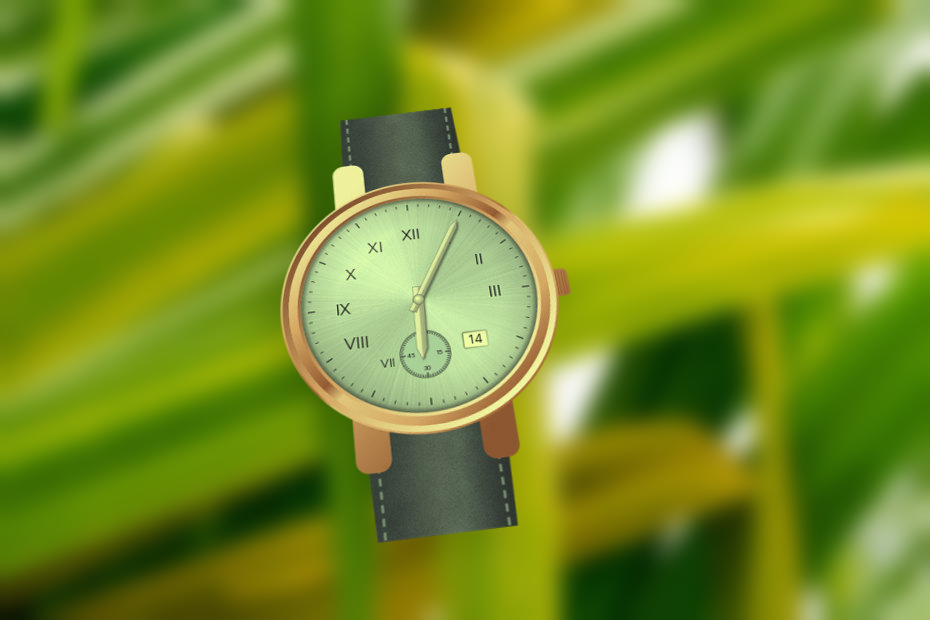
**6:05**
